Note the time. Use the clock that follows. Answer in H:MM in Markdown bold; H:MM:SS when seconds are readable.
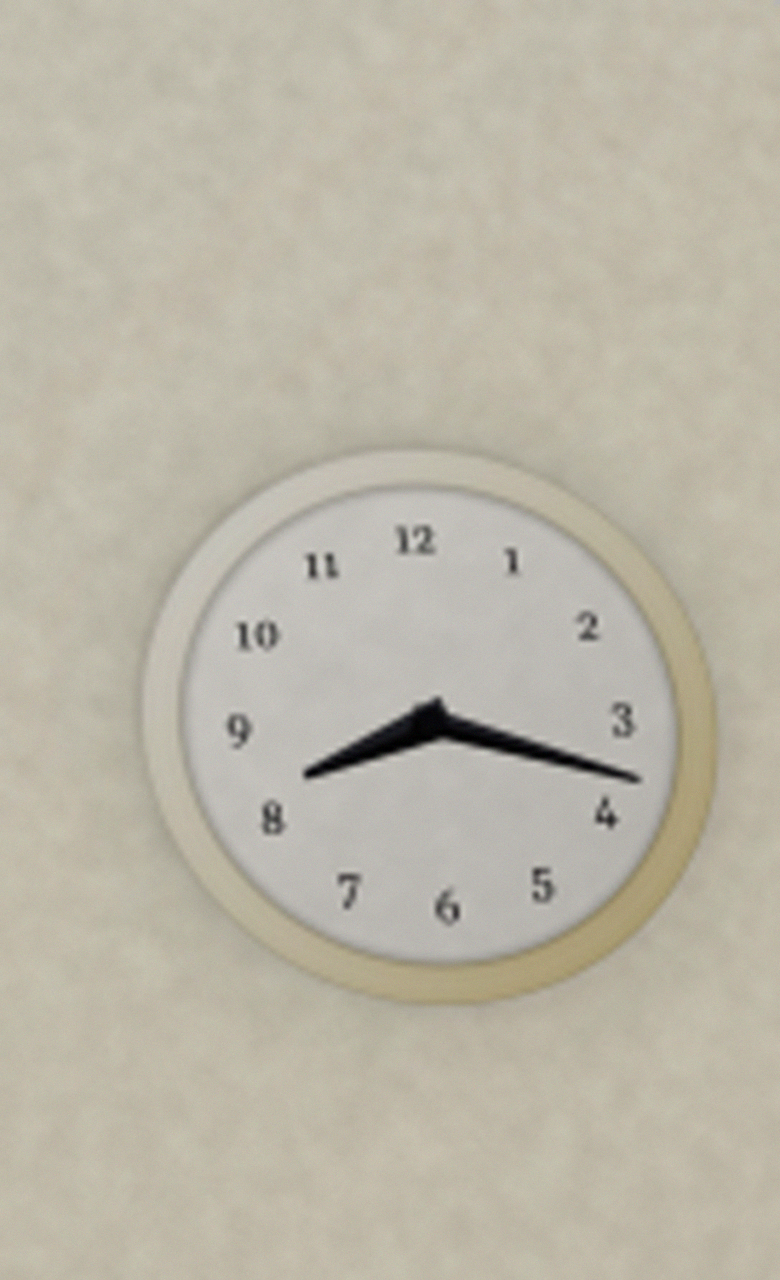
**8:18**
